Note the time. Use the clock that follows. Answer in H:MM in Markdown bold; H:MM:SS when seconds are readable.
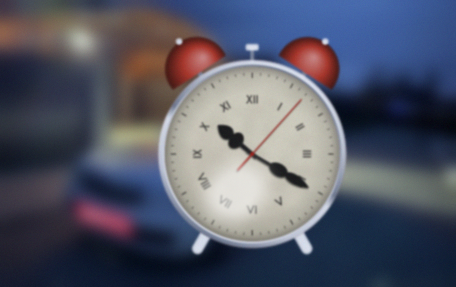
**10:20:07**
